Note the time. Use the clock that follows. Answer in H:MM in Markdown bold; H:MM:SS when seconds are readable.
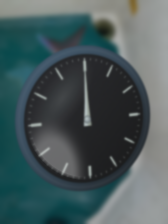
**12:00**
